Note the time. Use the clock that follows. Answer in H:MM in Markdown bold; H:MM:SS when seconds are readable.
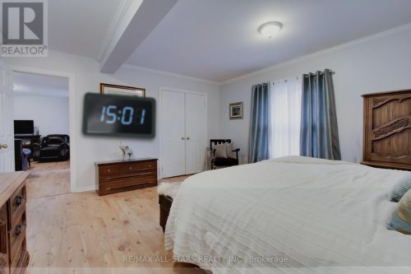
**15:01**
